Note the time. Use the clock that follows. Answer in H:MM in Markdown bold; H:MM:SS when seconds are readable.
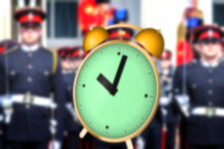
**10:02**
